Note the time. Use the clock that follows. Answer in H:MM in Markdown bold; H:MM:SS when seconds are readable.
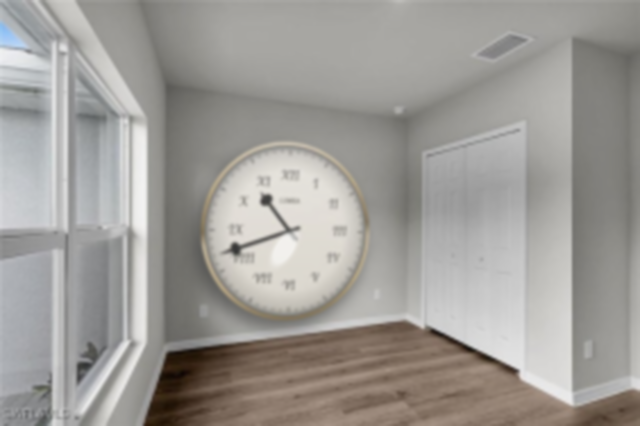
**10:42**
